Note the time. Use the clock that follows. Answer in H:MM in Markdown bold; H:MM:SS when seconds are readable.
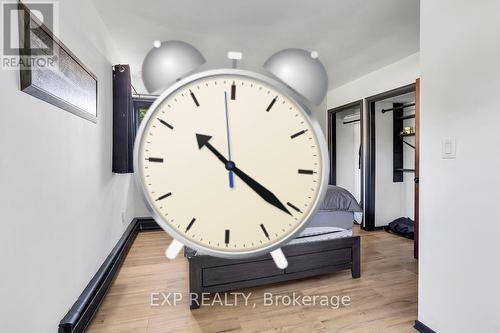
**10:20:59**
